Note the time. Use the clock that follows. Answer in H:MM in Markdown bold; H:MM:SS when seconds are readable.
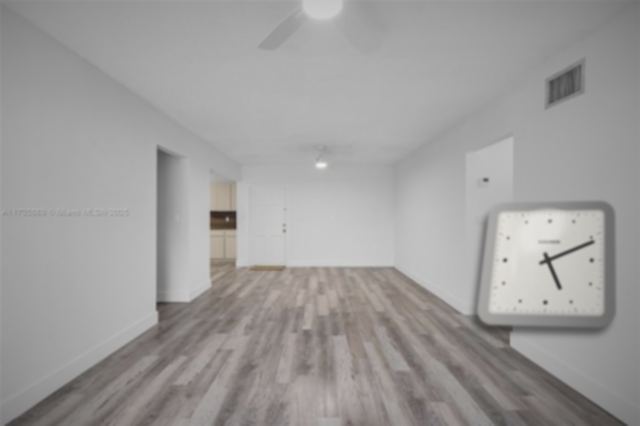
**5:11**
